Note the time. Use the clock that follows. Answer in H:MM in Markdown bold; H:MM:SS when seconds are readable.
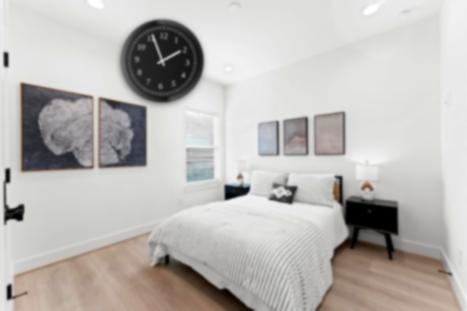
**1:56**
